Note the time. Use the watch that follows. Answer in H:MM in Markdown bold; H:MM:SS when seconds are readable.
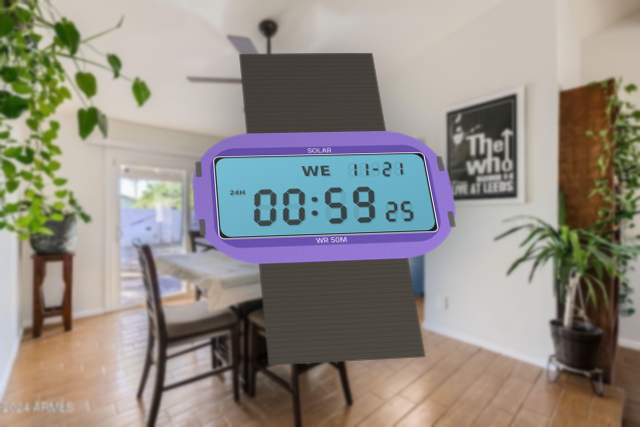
**0:59:25**
